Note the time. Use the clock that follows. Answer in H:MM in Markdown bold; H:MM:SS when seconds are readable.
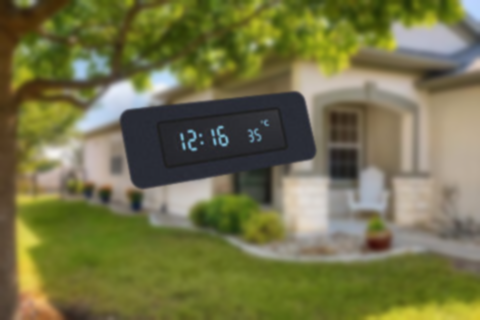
**12:16**
